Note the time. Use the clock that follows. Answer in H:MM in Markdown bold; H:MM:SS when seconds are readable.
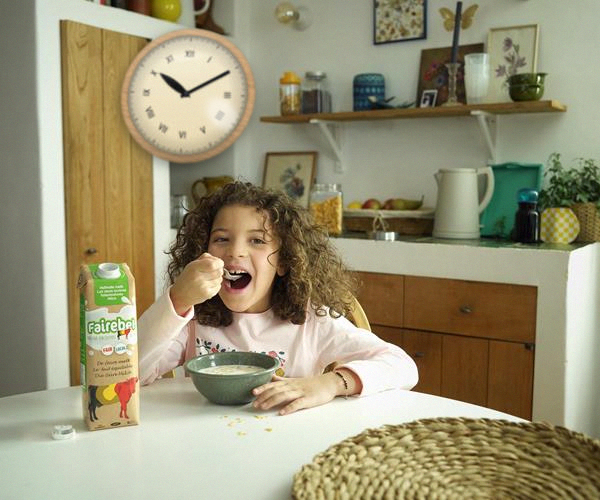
**10:10**
